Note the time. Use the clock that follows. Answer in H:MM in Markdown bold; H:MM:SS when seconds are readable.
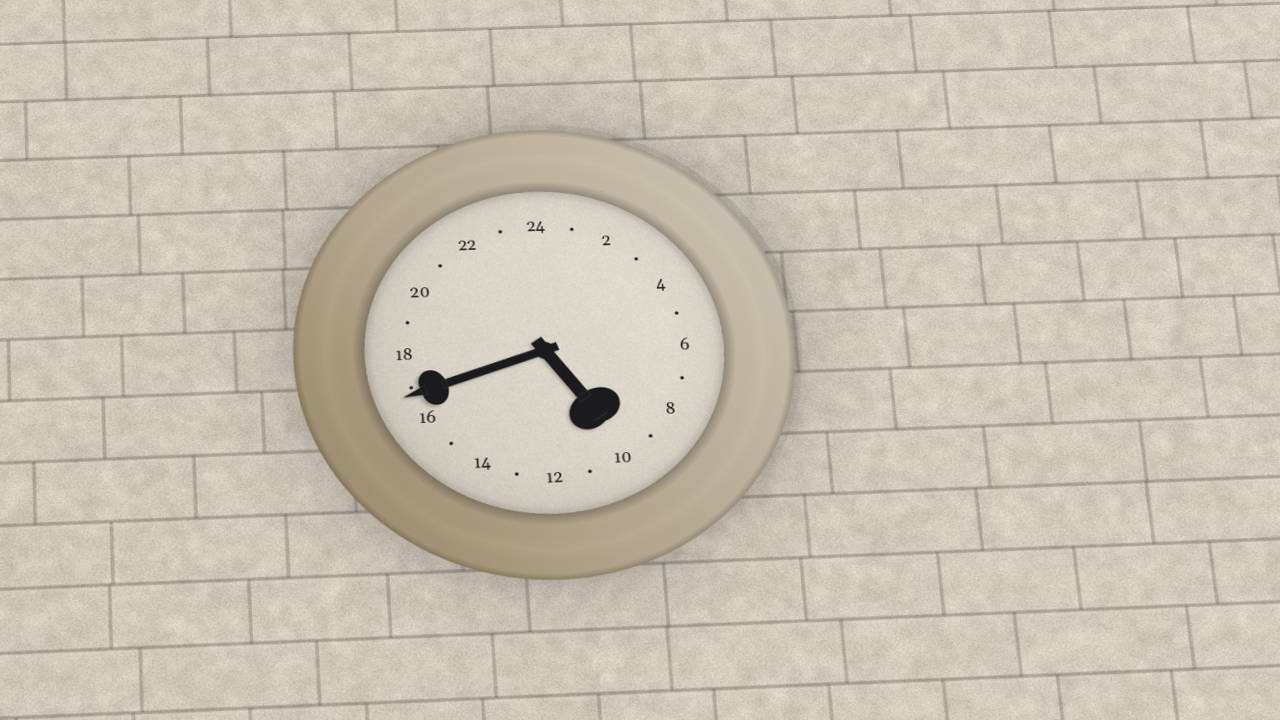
**9:42**
